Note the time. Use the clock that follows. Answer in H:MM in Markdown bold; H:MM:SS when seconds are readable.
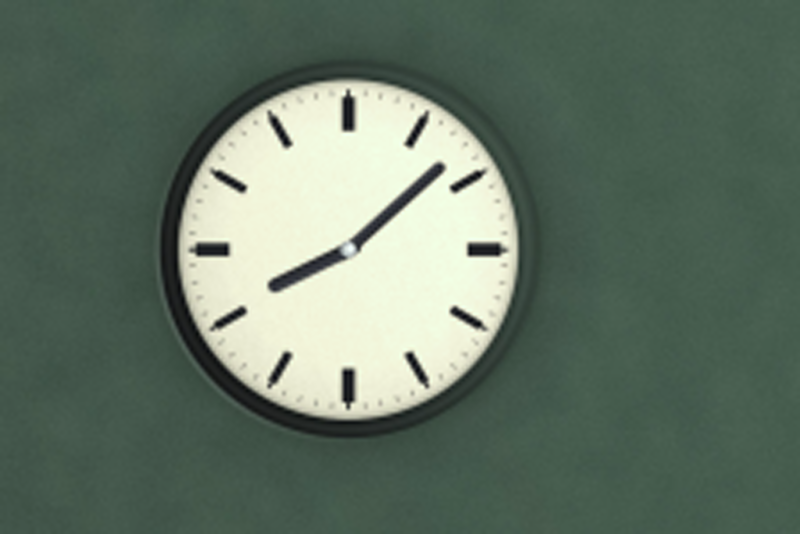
**8:08**
